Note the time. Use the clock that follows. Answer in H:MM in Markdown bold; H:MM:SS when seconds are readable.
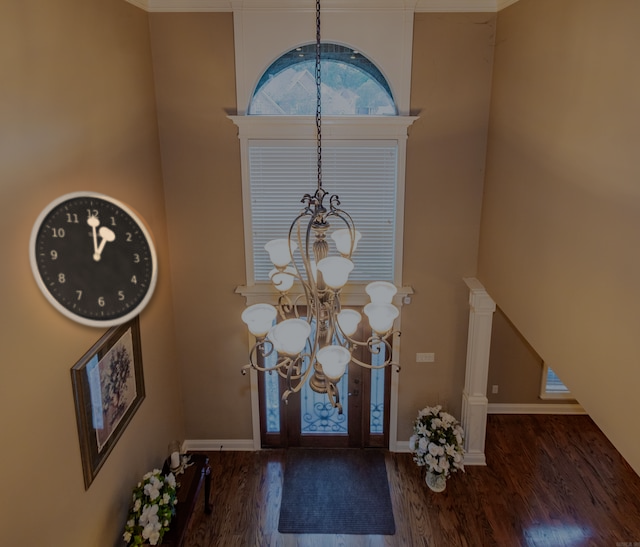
**1:00**
